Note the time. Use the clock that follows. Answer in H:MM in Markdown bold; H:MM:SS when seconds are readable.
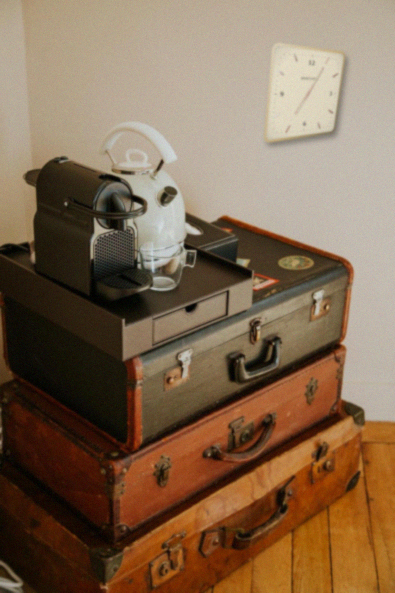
**7:05**
